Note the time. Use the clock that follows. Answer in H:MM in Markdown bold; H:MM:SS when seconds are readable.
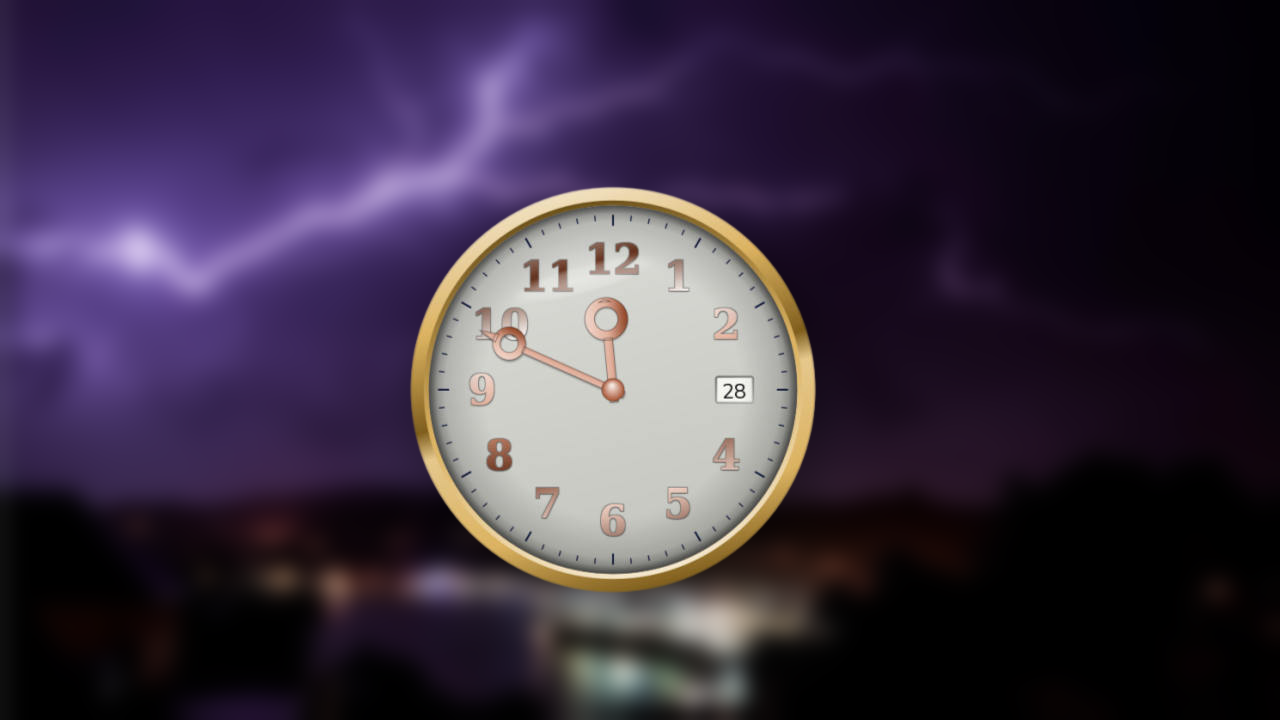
**11:49**
